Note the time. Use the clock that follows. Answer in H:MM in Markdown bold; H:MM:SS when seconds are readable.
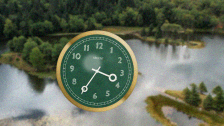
**3:35**
